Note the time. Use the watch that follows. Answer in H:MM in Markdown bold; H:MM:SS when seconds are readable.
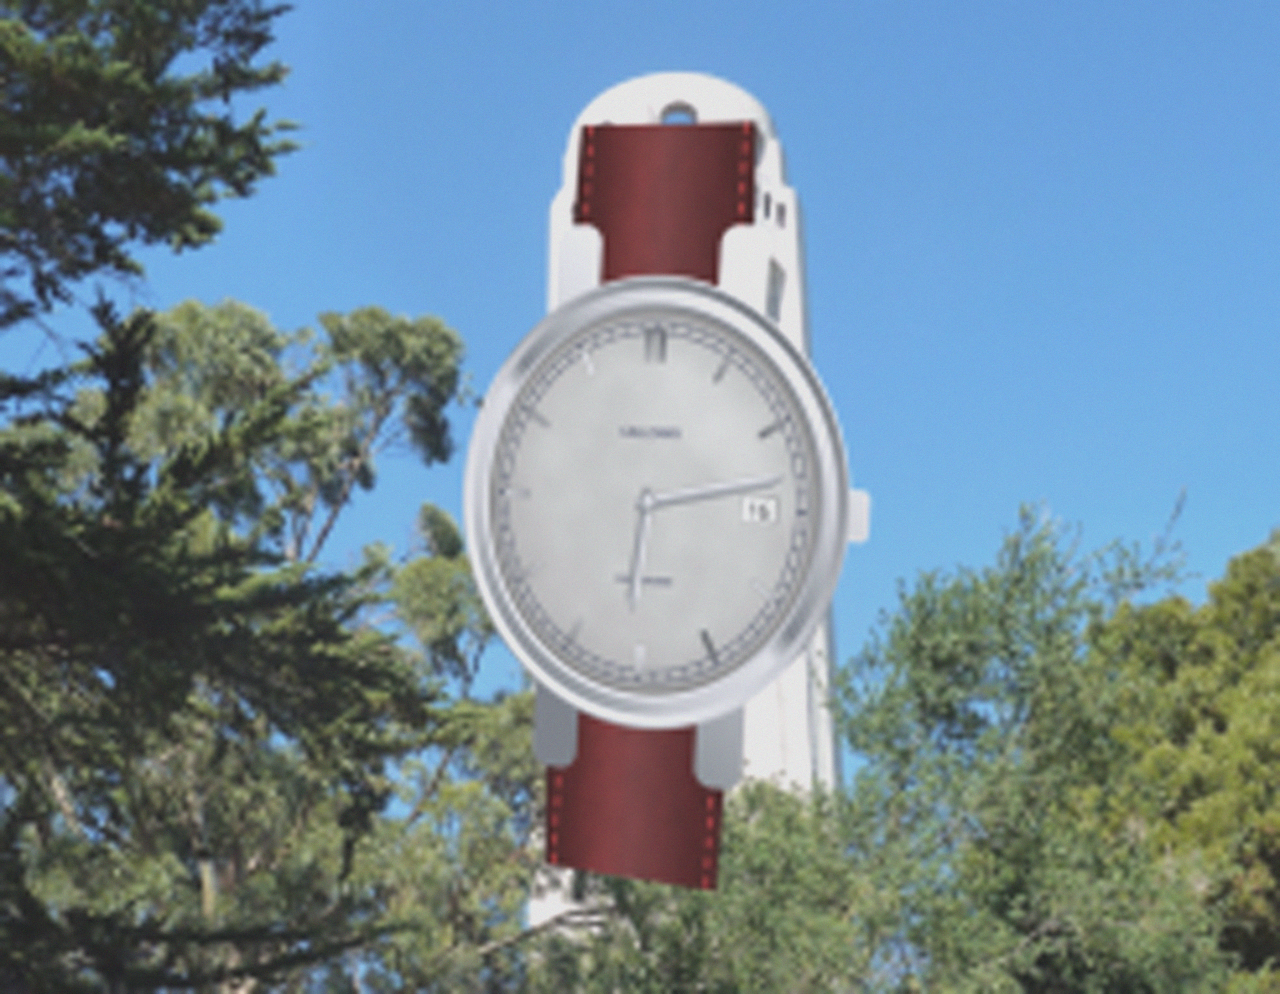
**6:13**
